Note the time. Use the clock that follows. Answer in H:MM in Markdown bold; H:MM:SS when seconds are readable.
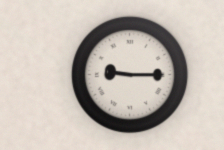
**9:15**
